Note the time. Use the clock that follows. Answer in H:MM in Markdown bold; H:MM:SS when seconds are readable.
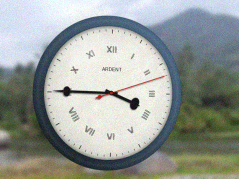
**3:45:12**
